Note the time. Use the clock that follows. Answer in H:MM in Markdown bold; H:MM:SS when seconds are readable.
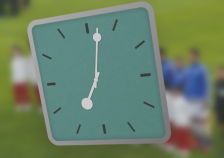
**7:02**
